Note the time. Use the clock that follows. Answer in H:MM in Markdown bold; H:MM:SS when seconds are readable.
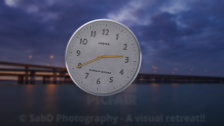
**2:40**
